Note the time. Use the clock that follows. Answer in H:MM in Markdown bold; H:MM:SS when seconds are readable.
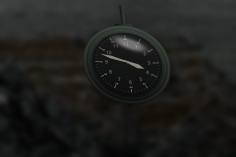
**3:48**
